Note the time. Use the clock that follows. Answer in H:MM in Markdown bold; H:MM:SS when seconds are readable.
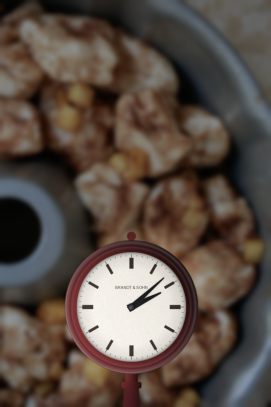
**2:08**
